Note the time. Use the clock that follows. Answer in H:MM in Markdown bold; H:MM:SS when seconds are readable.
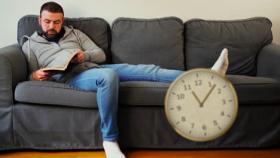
**11:07**
